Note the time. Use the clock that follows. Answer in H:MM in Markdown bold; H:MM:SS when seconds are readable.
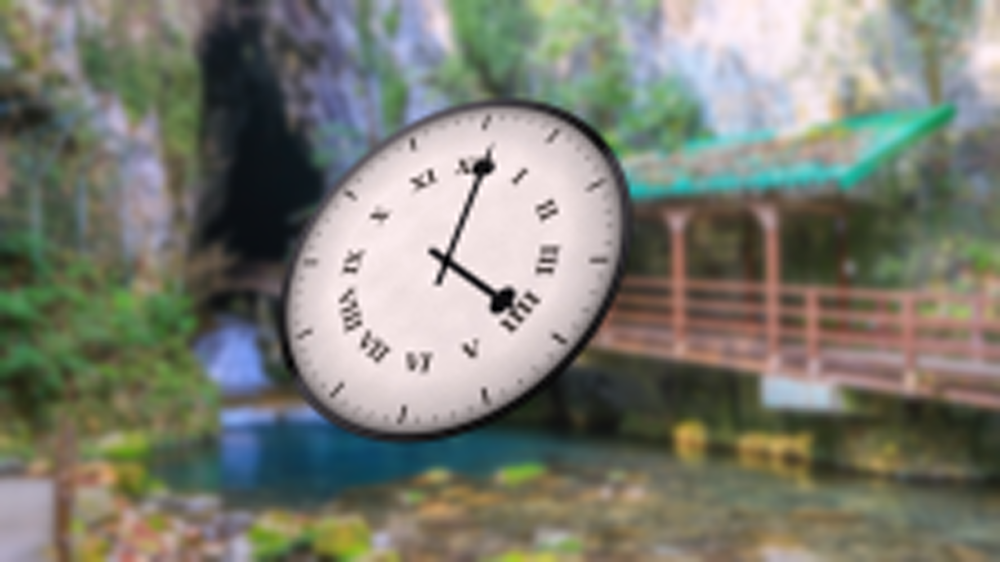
**4:01**
